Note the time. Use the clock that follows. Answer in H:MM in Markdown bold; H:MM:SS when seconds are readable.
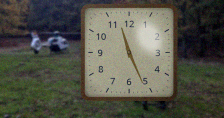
**11:26**
